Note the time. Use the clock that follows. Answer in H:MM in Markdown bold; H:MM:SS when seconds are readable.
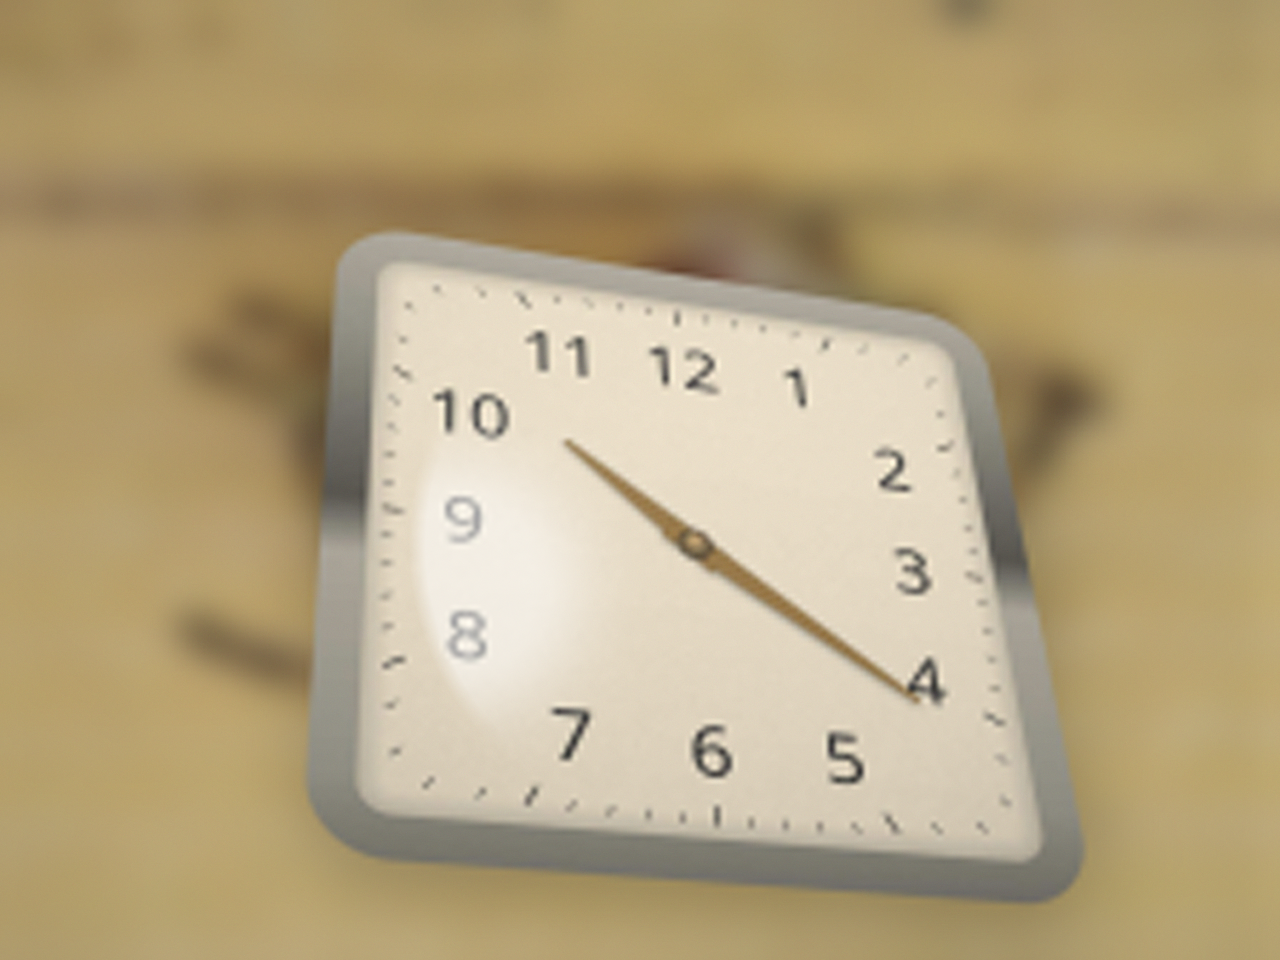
**10:21**
